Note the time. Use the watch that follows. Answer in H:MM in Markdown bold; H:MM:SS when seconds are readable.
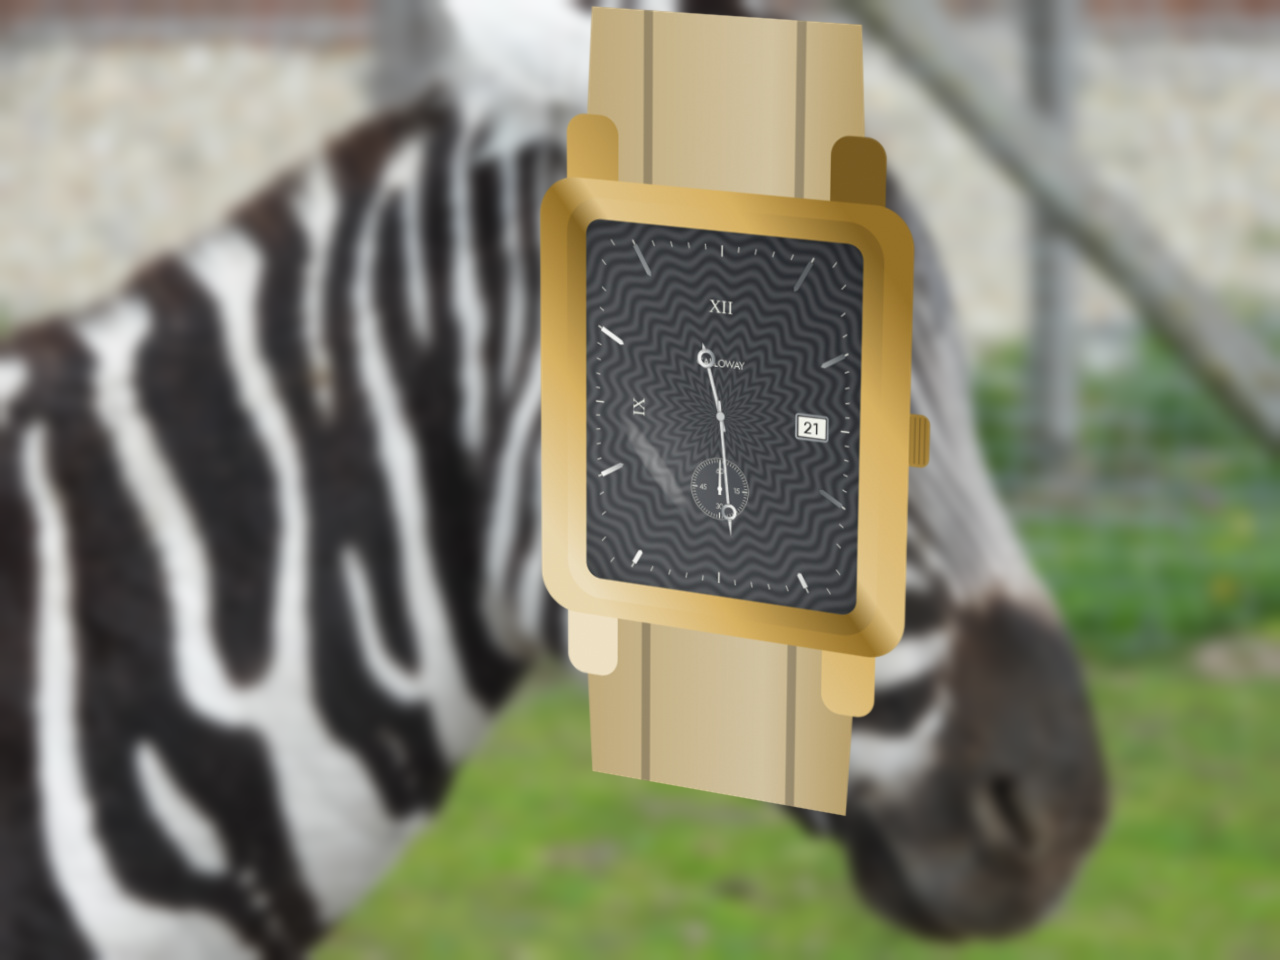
**11:29**
